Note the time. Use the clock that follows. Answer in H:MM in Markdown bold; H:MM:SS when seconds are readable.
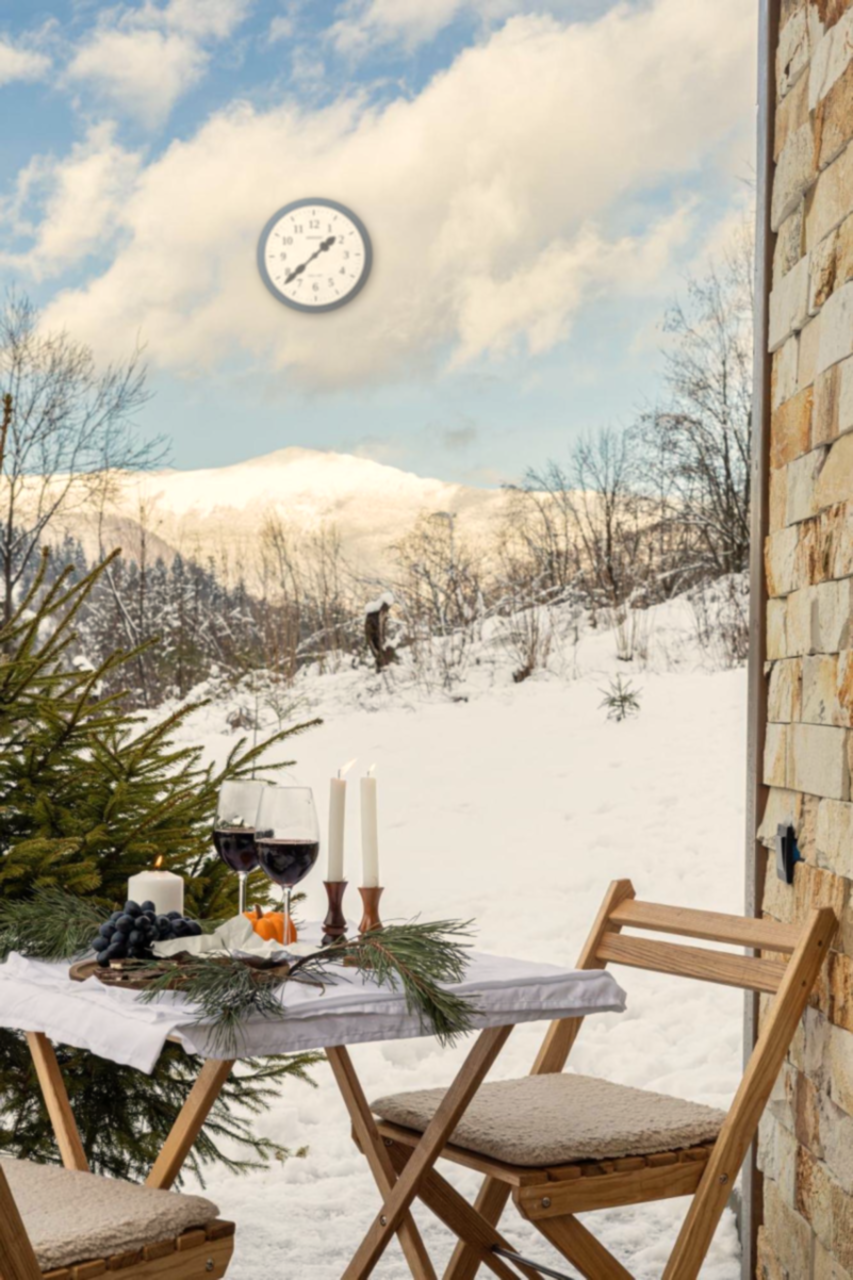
**1:38**
